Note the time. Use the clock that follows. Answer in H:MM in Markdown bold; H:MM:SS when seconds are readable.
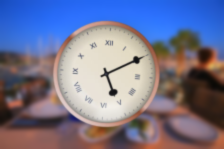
**5:10**
